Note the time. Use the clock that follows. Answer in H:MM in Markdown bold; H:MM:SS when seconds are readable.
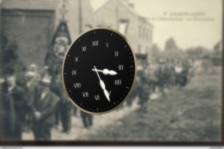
**3:26**
